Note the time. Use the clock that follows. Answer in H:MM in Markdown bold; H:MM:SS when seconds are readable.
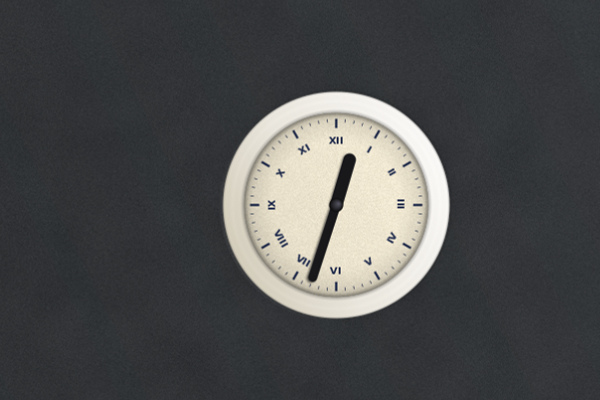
**12:33**
